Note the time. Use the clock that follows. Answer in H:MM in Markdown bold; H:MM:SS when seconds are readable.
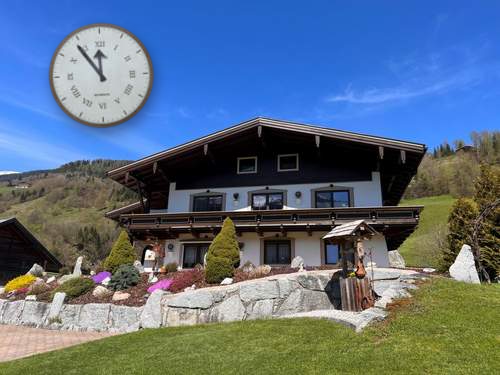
**11:54**
